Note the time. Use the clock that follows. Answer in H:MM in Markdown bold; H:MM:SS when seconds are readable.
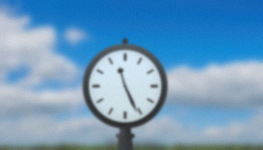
**11:26**
